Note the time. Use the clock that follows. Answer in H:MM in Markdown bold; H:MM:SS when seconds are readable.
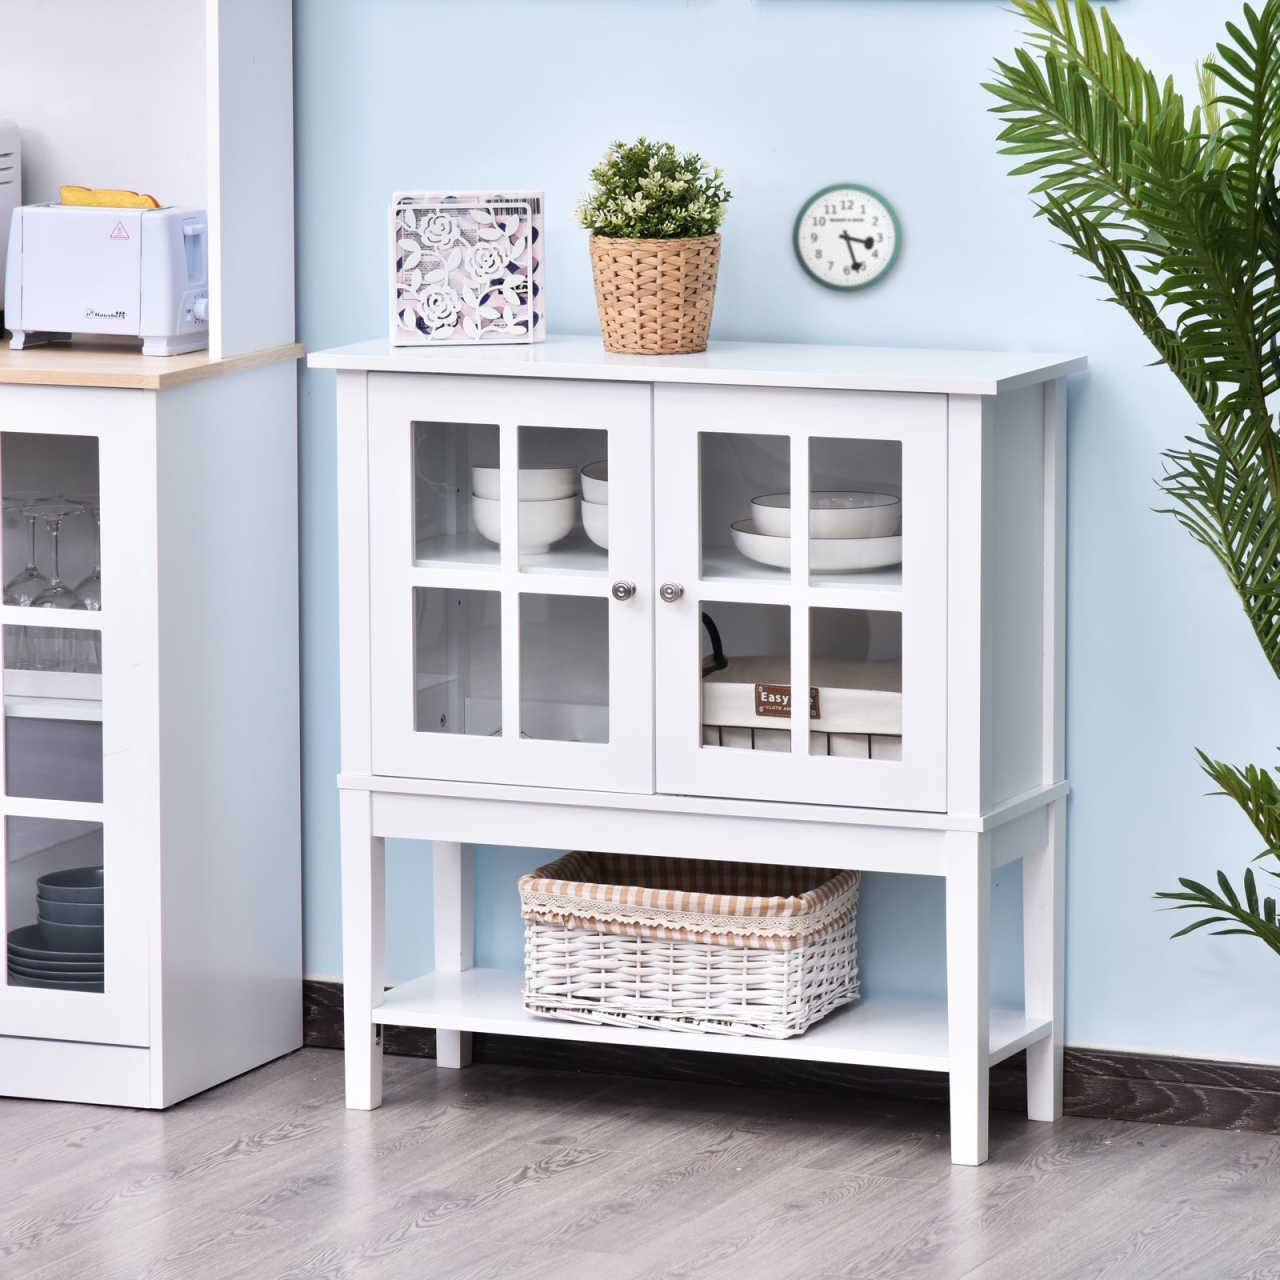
**3:27**
